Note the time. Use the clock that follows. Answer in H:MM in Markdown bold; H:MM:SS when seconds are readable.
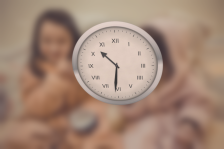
**10:31**
